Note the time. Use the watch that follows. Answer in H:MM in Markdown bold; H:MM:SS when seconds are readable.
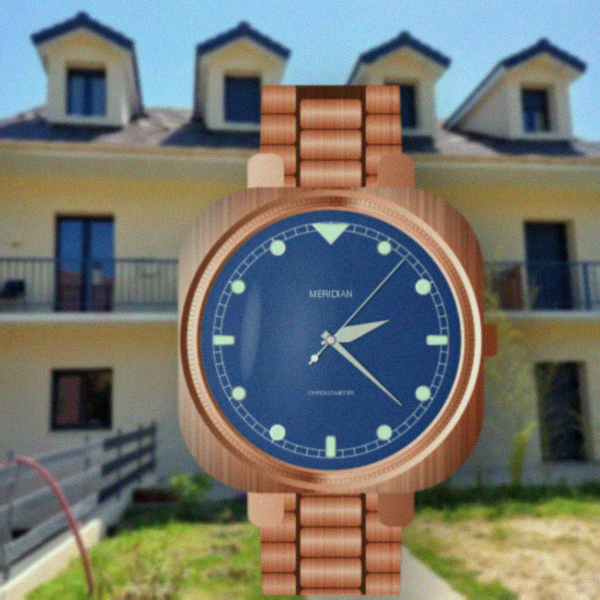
**2:22:07**
